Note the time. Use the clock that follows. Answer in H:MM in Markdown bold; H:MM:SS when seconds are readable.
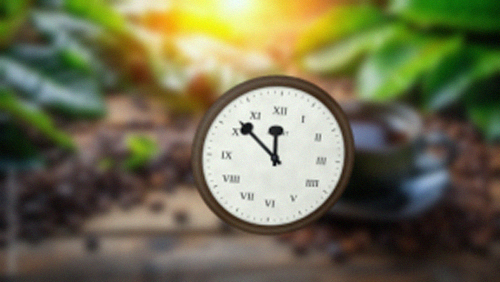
**11:52**
